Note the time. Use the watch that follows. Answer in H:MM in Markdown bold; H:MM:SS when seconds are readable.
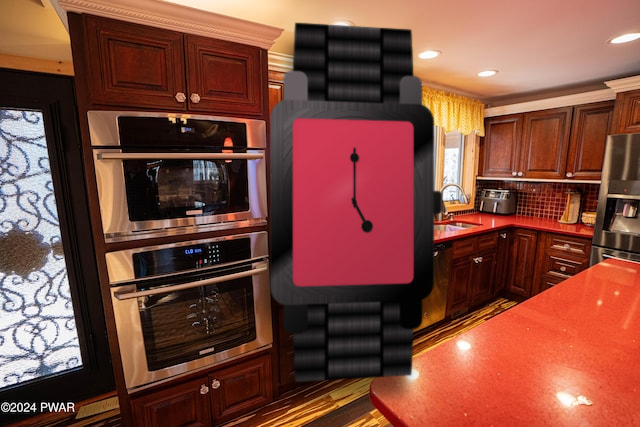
**5:00**
